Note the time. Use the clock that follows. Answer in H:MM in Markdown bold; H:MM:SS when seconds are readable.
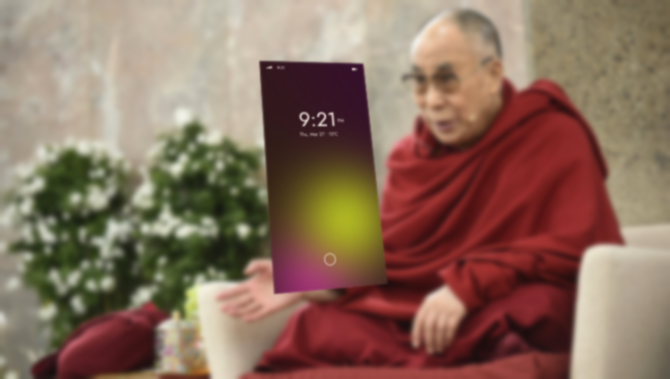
**9:21**
